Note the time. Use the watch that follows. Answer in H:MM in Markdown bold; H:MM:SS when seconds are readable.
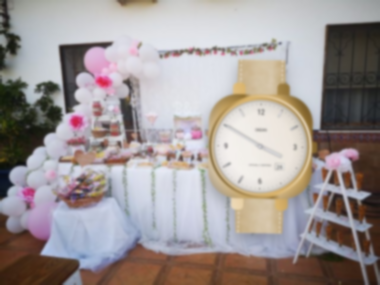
**3:50**
